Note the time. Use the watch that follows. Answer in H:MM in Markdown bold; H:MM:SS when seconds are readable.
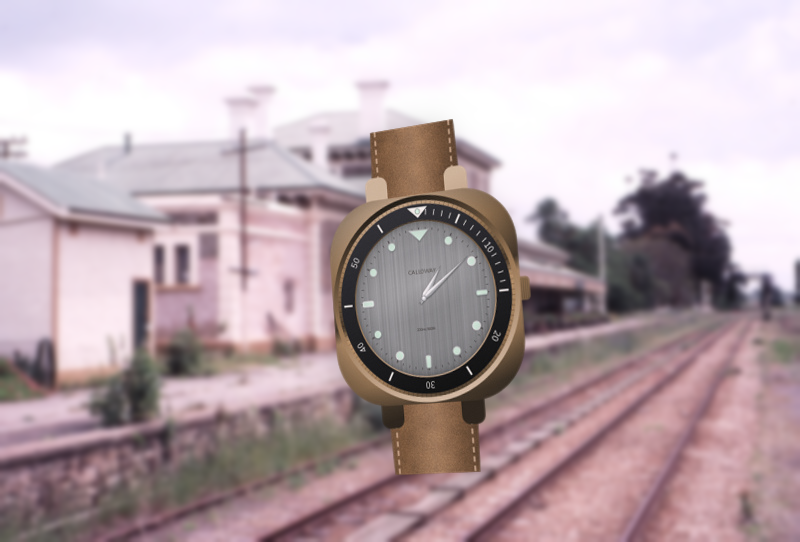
**1:09**
